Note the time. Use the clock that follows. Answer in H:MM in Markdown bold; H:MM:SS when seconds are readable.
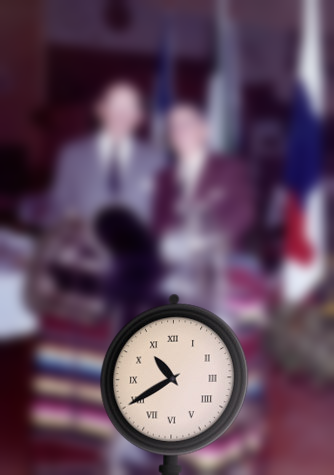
**10:40**
